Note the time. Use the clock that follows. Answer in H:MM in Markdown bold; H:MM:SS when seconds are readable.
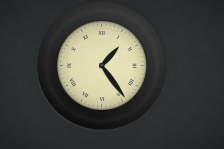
**1:24**
